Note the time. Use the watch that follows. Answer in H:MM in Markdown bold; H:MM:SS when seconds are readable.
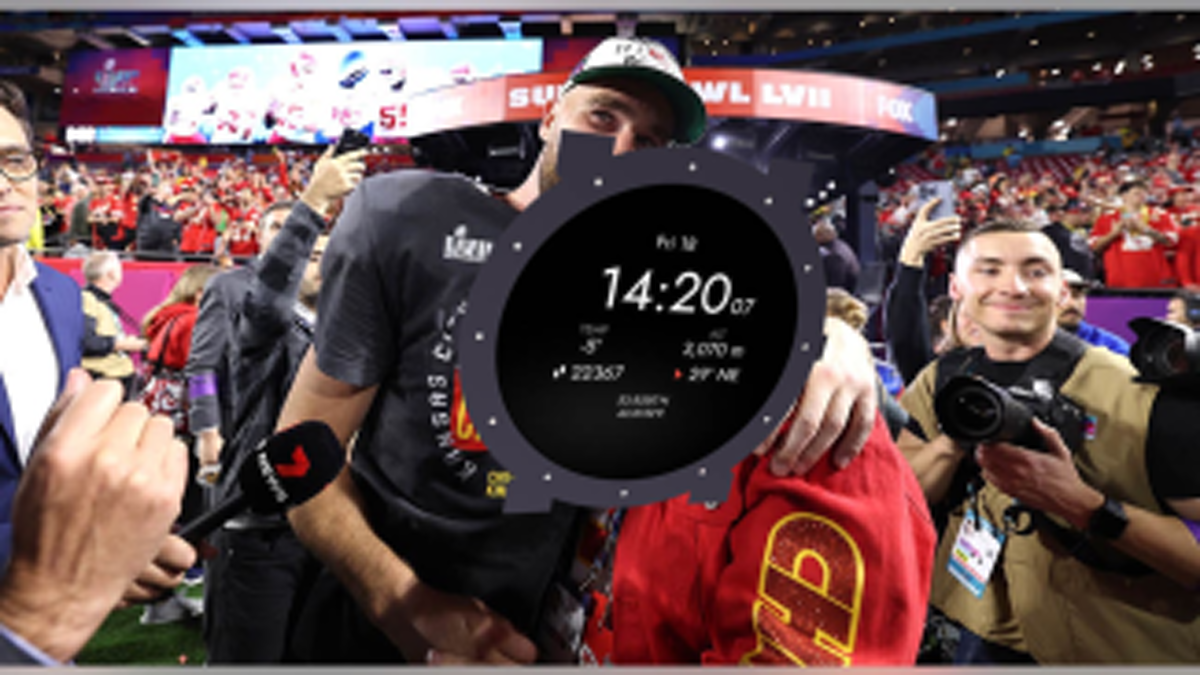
**14:20**
